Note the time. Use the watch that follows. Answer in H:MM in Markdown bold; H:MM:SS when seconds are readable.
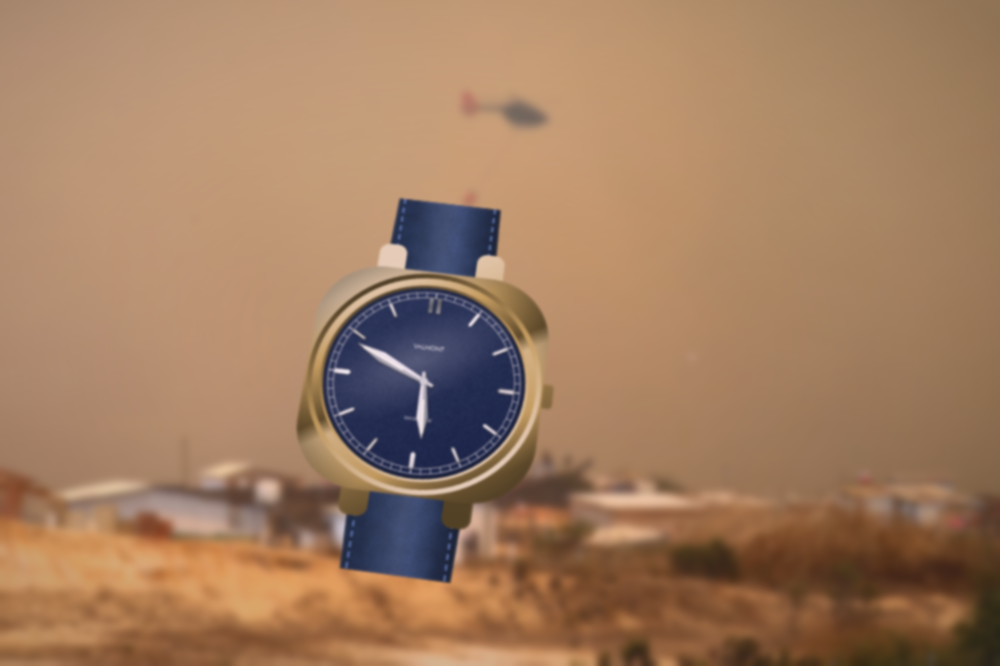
**5:49**
